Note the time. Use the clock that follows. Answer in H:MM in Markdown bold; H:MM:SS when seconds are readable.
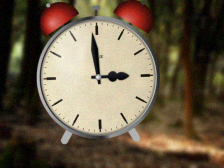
**2:59**
